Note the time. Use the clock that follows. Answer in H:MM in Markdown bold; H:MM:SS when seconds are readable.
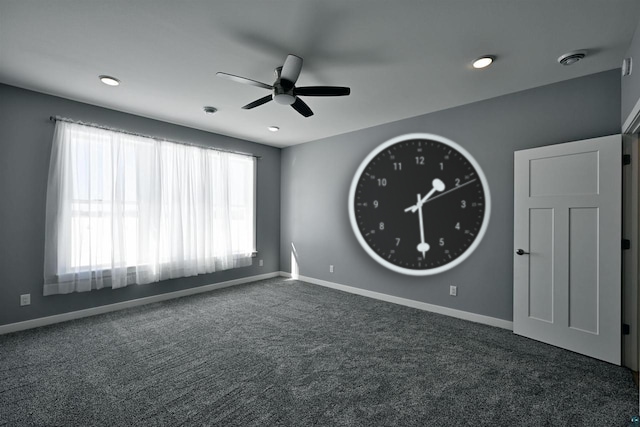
**1:29:11**
